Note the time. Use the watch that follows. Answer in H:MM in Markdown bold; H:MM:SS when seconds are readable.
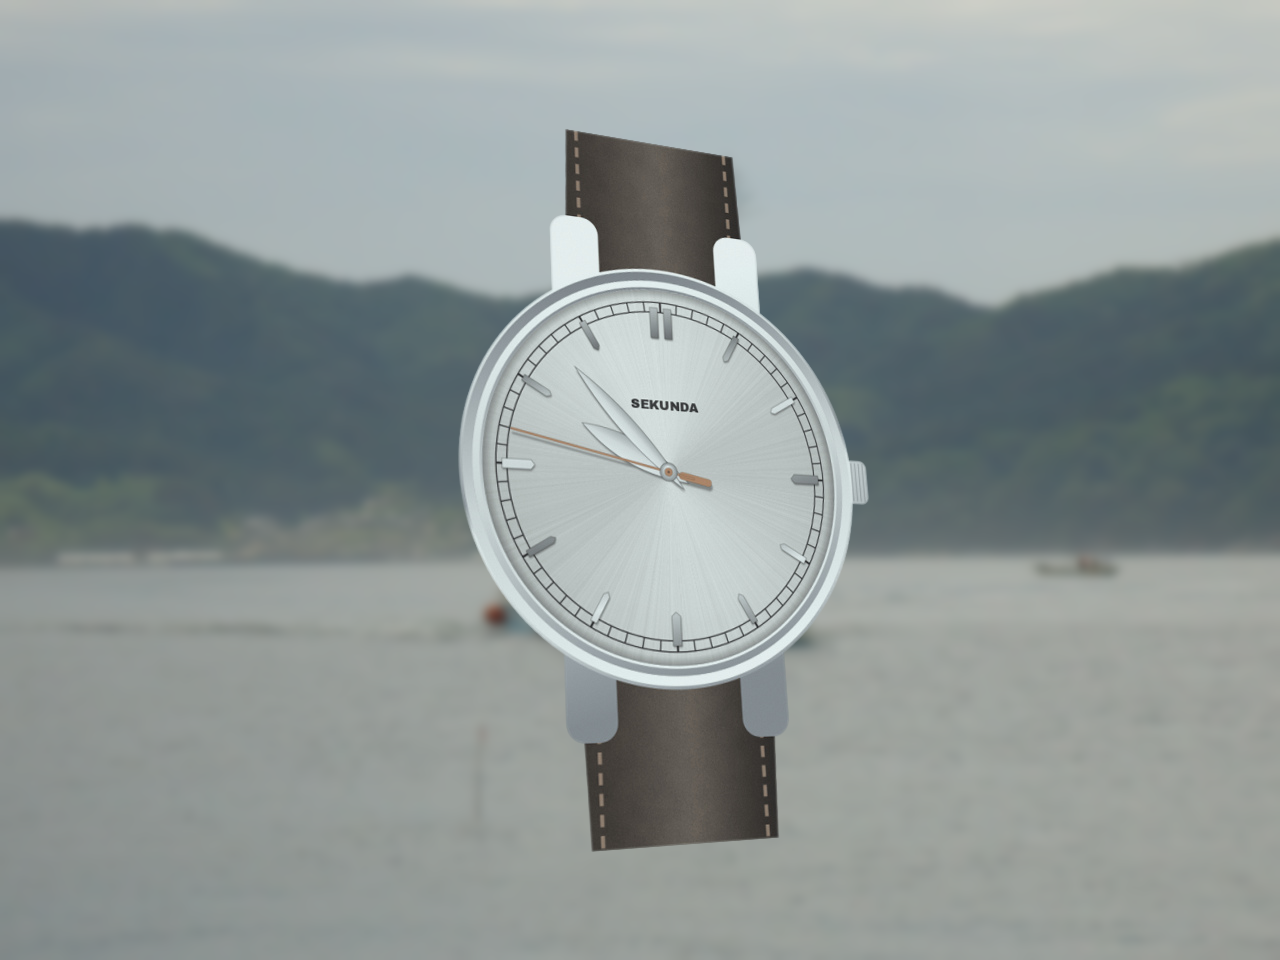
**9:52:47**
